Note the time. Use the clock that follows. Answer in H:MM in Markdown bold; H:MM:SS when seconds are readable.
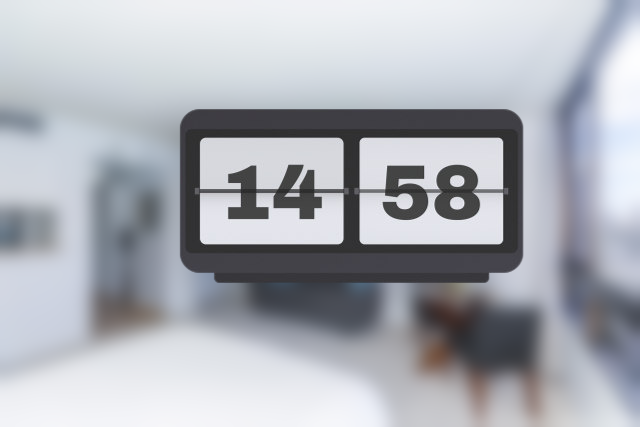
**14:58**
